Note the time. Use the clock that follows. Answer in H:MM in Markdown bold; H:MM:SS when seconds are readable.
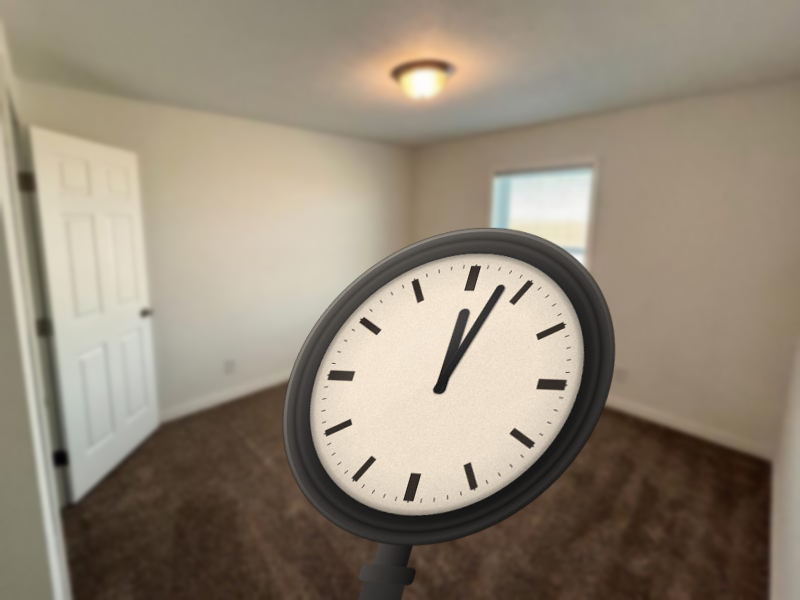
**12:03**
